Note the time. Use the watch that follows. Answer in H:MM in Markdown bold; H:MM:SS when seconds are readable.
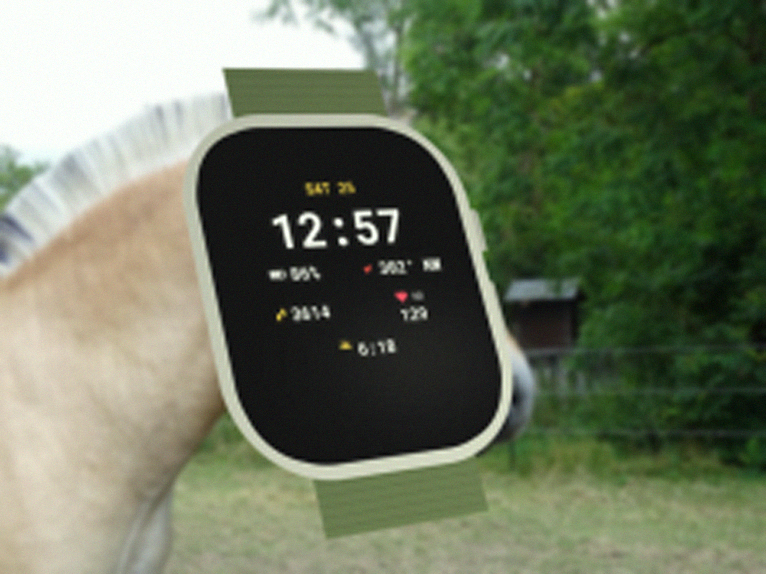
**12:57**
